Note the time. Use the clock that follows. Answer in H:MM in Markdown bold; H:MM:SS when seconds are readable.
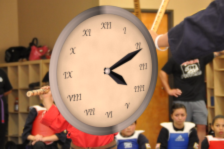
**4:11**
